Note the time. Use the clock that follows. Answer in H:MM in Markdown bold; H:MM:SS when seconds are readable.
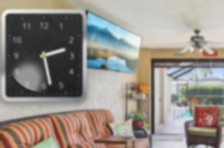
**2:28**
